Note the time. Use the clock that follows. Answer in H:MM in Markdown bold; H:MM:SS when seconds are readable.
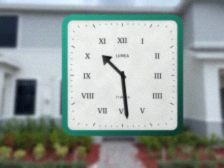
**10:29**
